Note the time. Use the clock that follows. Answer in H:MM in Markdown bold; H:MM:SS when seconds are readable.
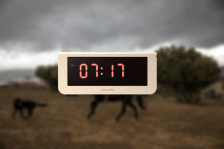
**7:17**
